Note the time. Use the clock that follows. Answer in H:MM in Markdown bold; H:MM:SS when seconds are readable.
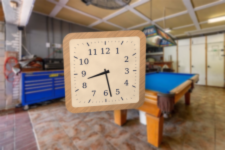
**8:28**
